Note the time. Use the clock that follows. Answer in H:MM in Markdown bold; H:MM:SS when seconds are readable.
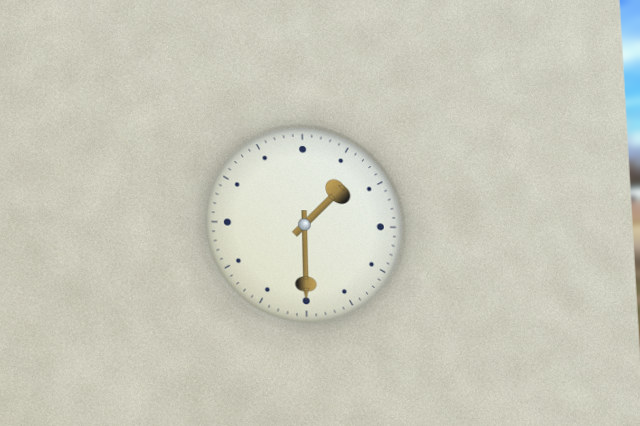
**1:30**
